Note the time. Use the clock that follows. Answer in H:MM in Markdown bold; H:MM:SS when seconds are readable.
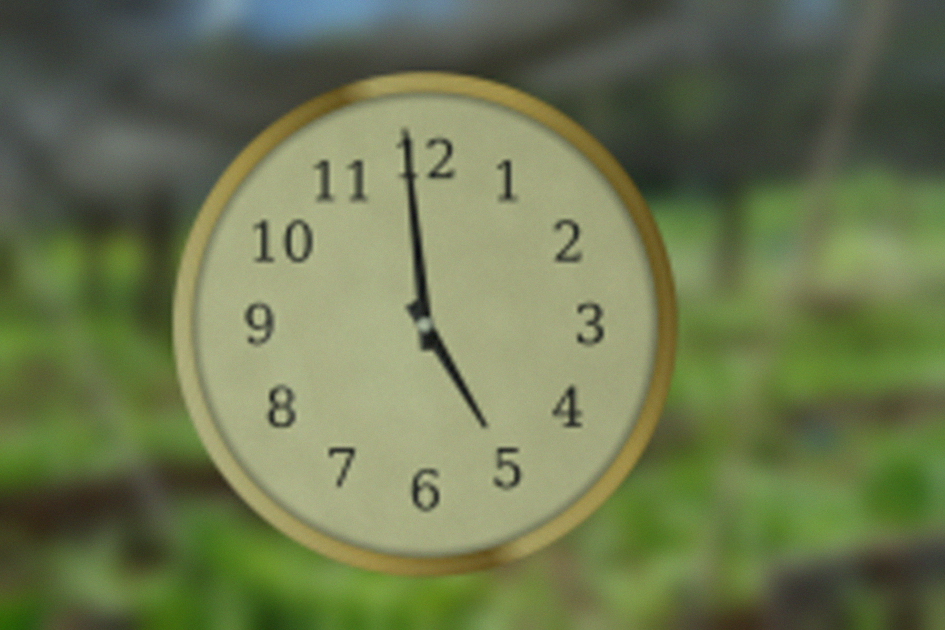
**4:59**
